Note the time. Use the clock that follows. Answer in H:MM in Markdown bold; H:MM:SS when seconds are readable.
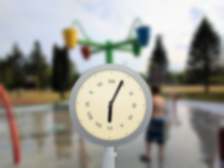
**6:04**
